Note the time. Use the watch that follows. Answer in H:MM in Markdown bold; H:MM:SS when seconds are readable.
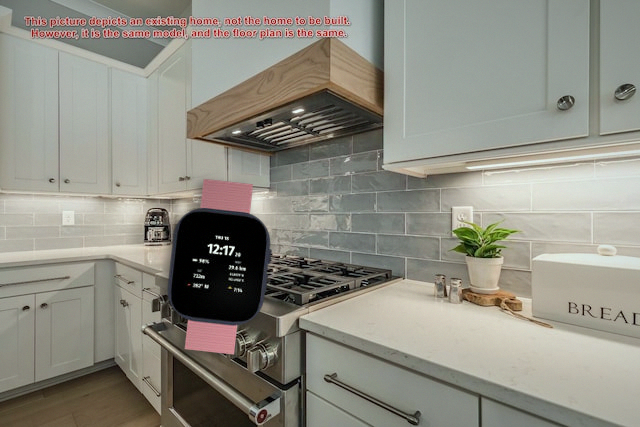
**12:17**
